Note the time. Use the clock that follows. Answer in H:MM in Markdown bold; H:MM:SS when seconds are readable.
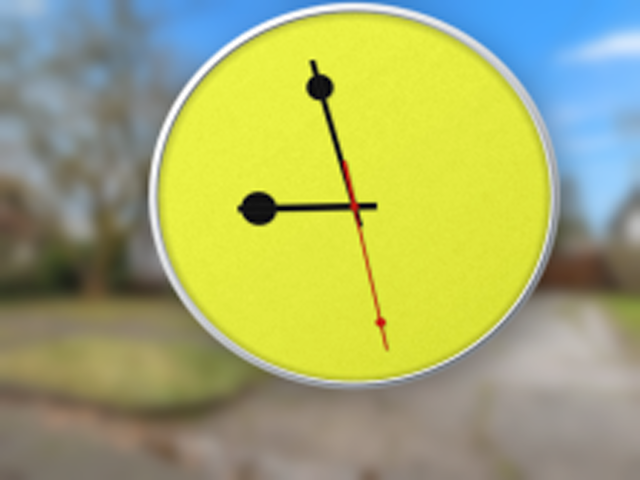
**8:57:28**
